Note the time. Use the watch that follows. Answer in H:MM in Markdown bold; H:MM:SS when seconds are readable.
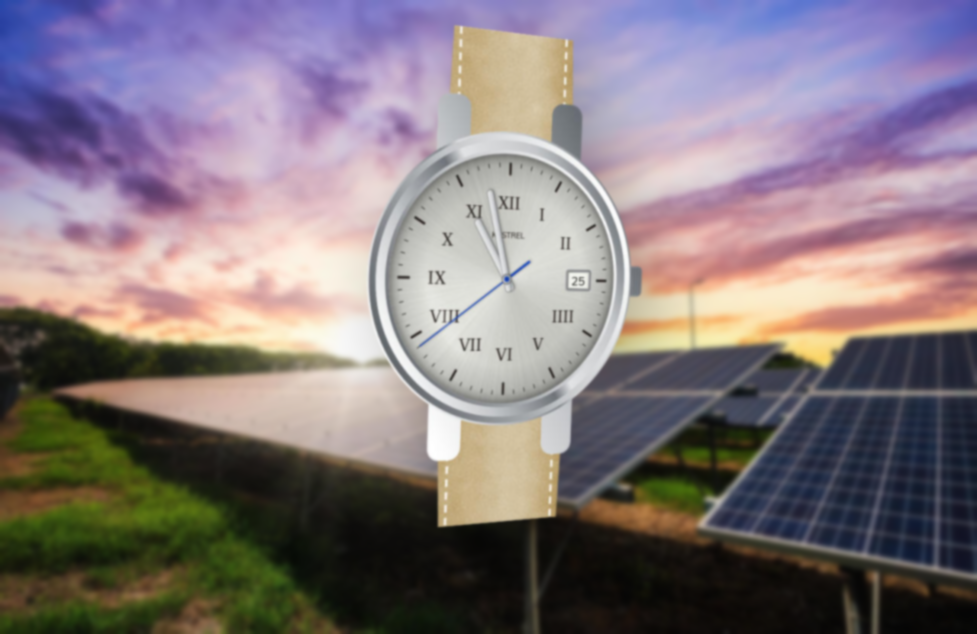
**10:57:39**
